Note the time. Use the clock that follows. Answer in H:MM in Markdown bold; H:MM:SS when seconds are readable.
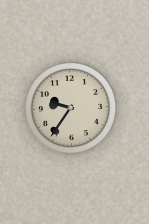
**9:36**
